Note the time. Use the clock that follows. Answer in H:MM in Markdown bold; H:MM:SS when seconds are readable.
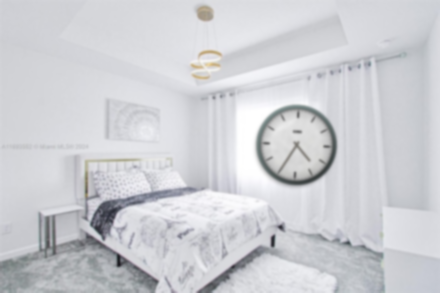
**4:35**
